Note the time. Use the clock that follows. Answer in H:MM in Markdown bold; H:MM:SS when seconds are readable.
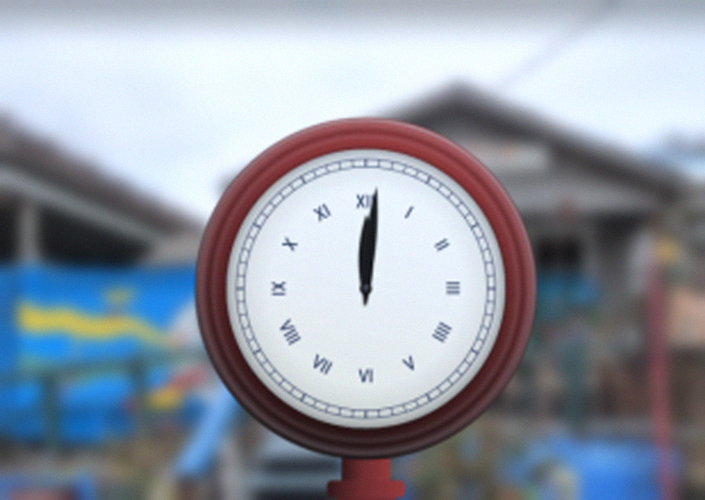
**12:01**
